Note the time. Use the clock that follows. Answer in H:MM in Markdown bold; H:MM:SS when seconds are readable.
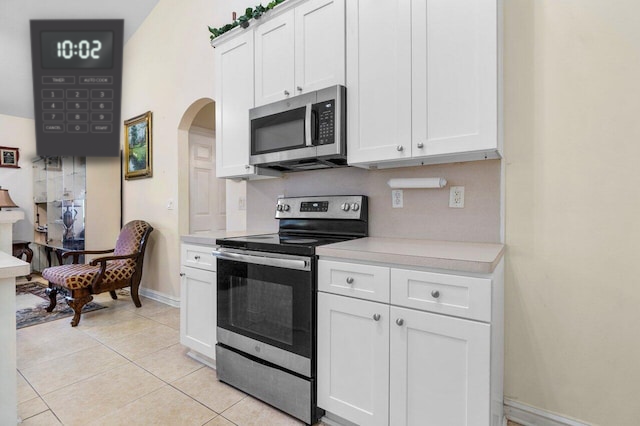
**10:02**
